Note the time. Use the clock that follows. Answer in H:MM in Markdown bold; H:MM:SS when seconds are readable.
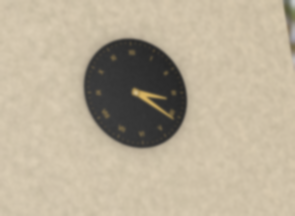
**3:21**
